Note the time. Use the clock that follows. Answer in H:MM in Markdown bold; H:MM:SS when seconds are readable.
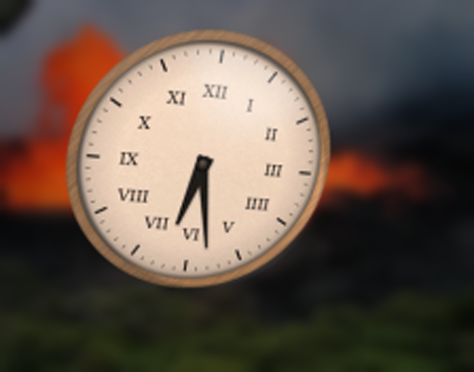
**6:28**
